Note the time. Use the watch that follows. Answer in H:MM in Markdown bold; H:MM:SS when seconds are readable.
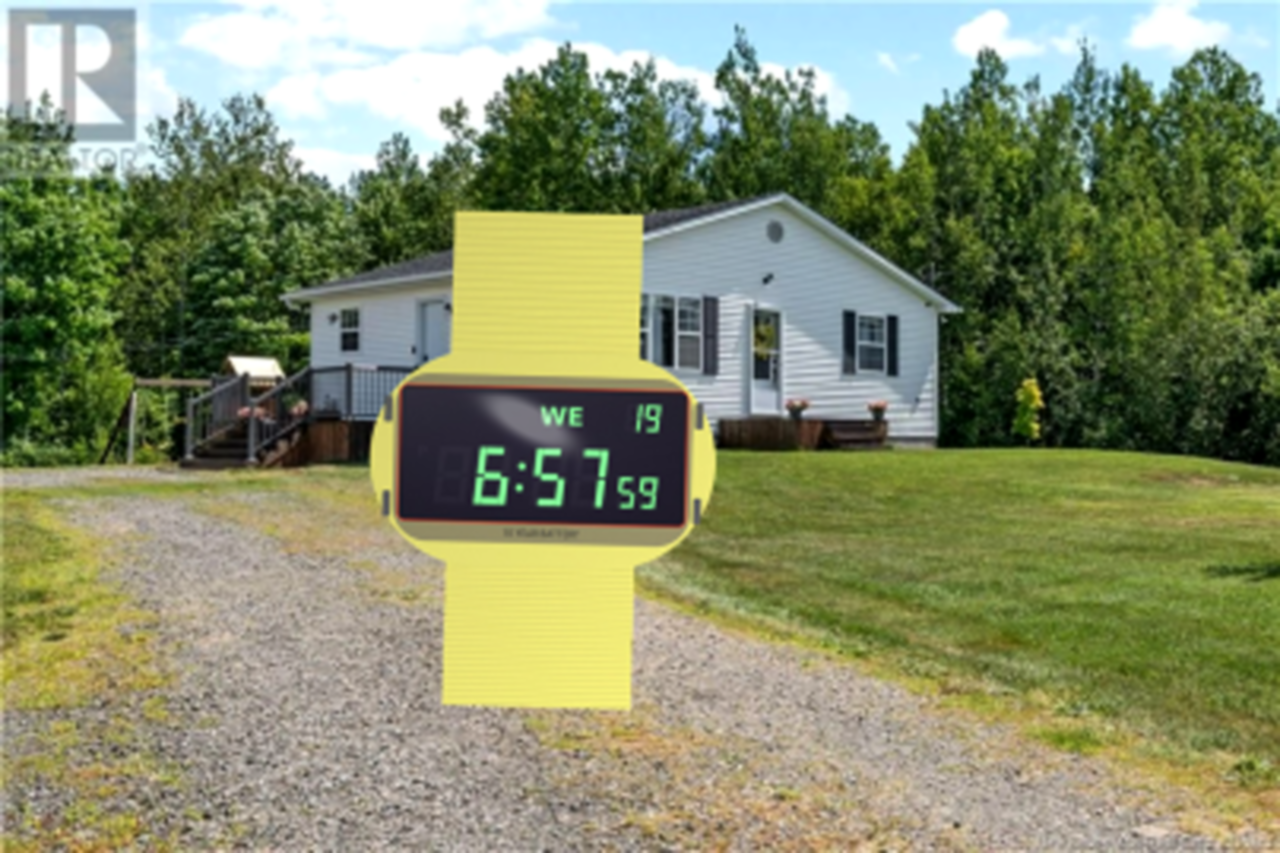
**6:57:59**
